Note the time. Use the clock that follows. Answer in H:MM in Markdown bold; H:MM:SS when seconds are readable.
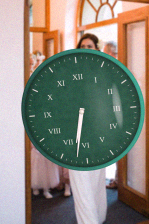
**6:32**
